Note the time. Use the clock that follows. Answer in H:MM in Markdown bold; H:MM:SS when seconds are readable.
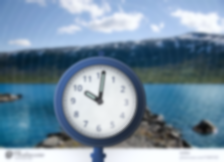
**10:01**
